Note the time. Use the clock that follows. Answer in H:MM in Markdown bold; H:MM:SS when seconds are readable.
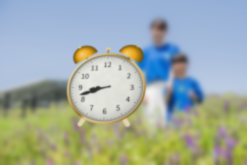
**8:42**
